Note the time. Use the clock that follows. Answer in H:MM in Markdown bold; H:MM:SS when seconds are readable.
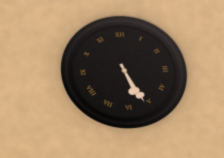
**5:26**
